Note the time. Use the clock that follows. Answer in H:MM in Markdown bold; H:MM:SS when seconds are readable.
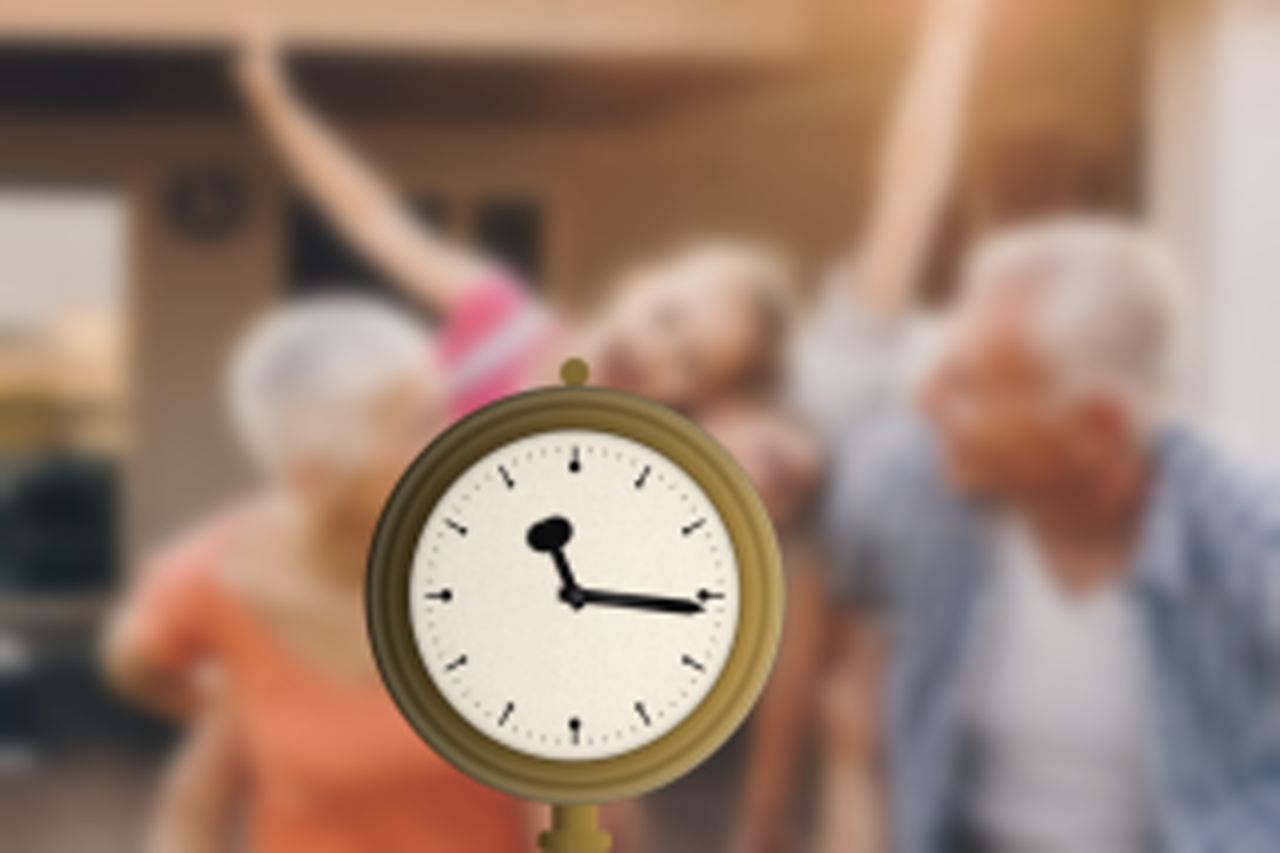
**11:16**
